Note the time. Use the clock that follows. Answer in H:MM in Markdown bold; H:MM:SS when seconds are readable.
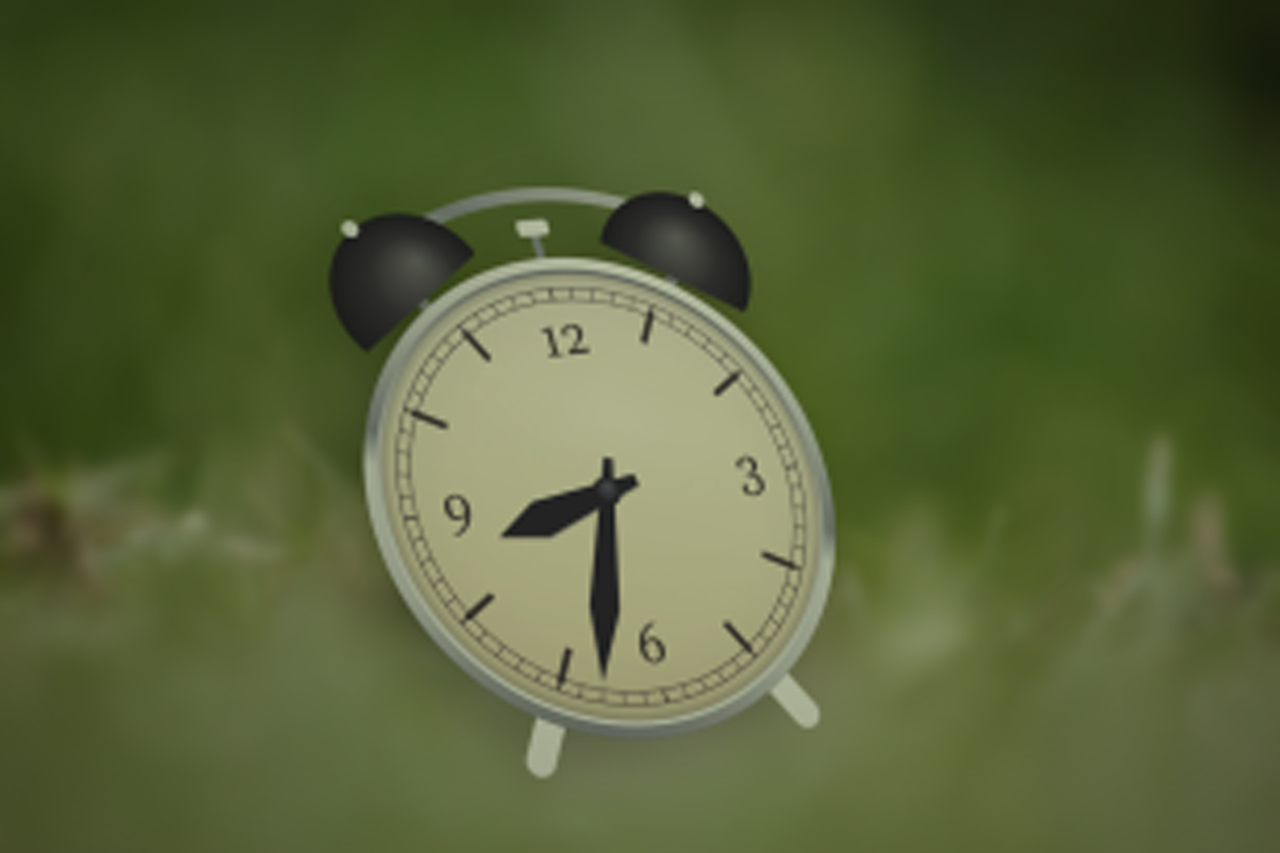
**8:33**
